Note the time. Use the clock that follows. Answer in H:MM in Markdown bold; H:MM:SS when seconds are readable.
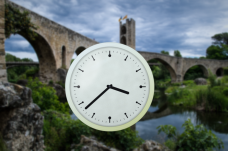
**3:38**
